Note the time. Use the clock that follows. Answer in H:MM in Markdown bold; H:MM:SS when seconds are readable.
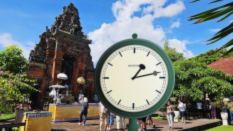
**1:13**
